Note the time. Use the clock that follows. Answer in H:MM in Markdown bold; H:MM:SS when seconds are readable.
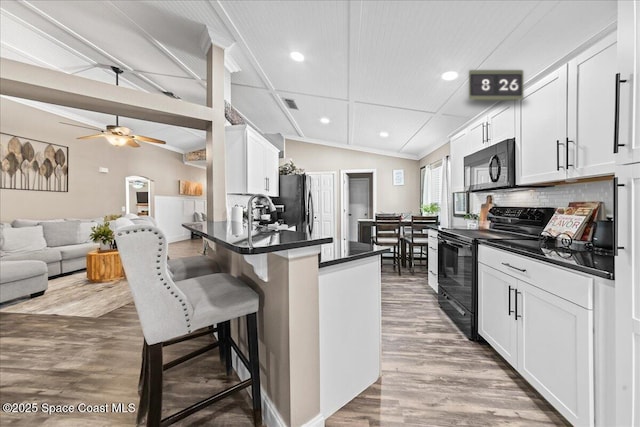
**8:26**
